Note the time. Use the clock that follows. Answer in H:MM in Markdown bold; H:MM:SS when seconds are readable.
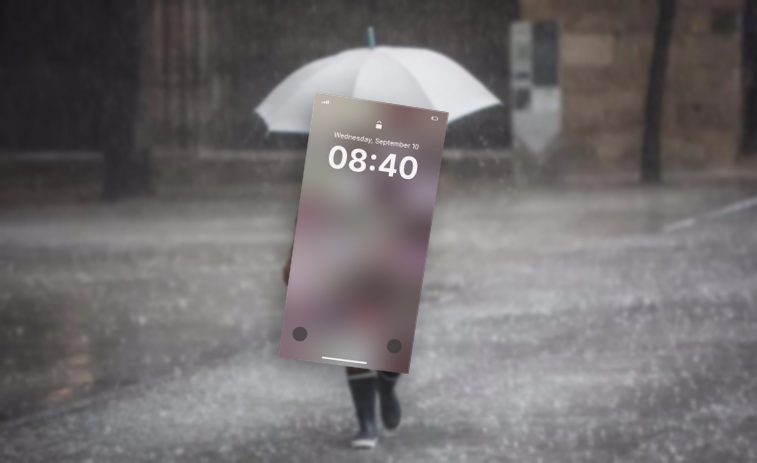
**8:40**
